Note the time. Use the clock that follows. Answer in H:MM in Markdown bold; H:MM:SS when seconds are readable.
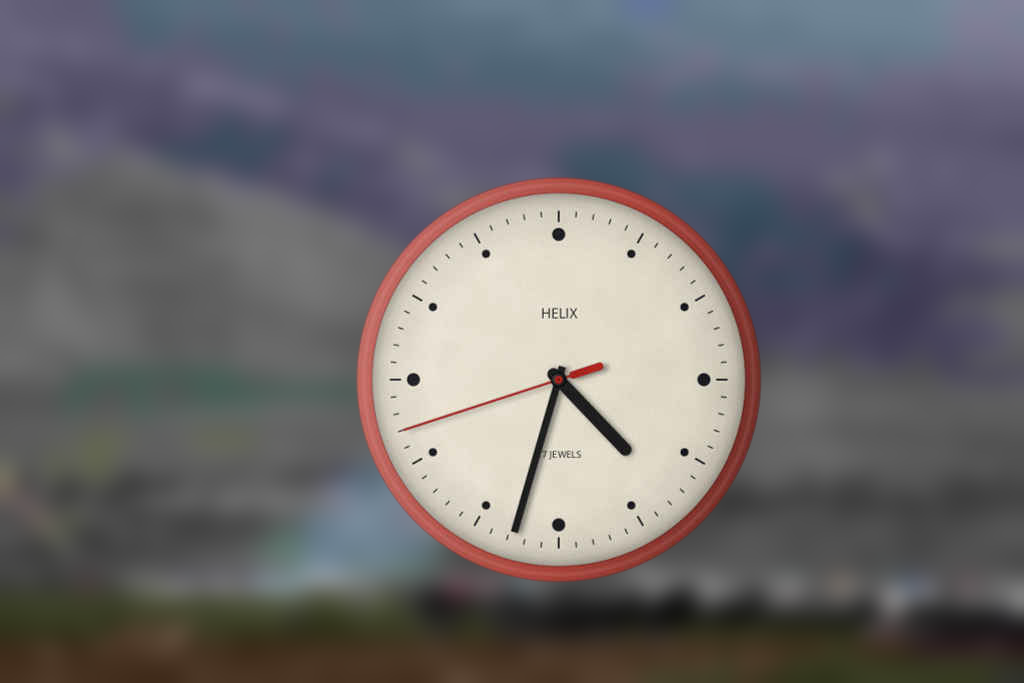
**4:32:42**
